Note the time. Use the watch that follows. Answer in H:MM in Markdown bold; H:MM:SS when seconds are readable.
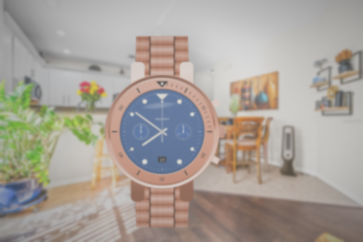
**7:51**
